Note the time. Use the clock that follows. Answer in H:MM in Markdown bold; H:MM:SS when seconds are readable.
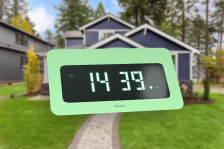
**14:39**
